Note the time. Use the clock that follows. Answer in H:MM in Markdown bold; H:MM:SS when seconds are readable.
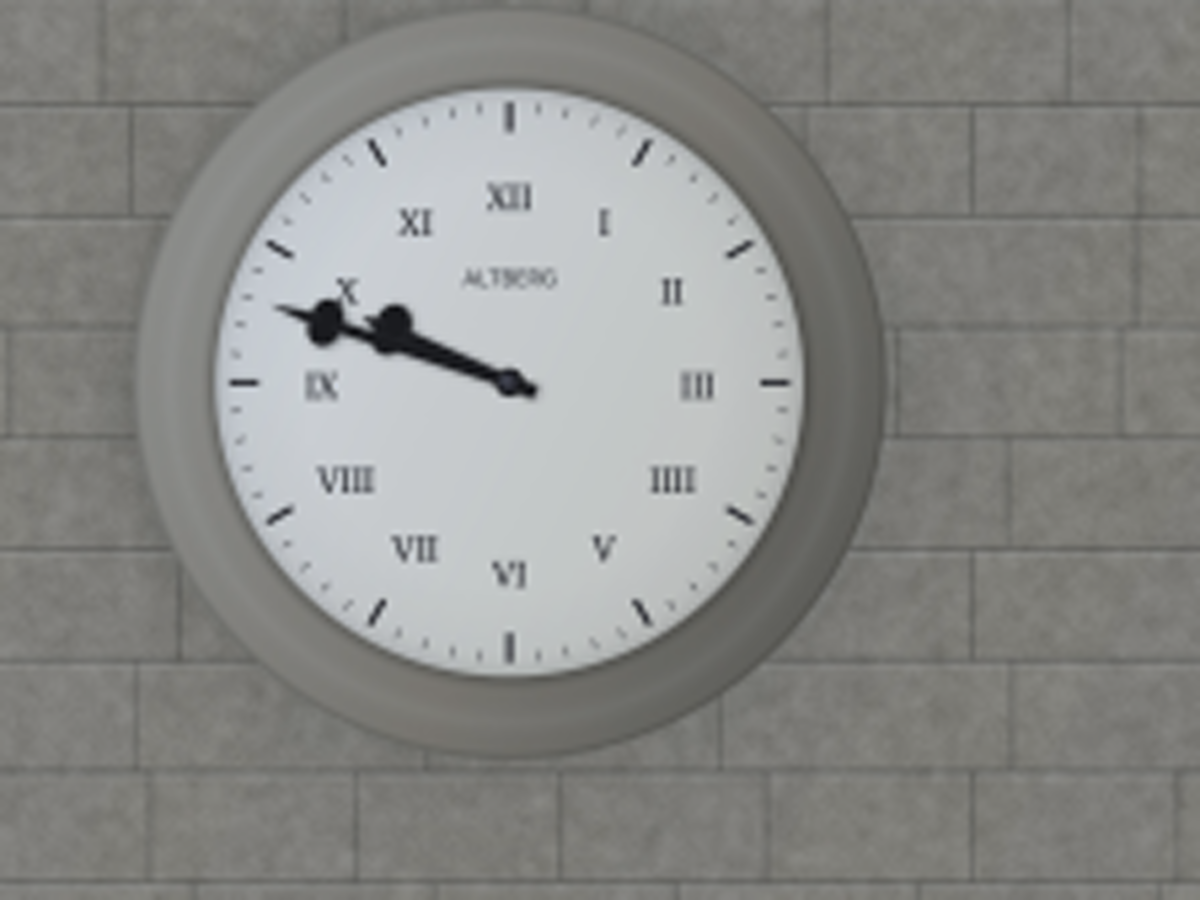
**9:48**
